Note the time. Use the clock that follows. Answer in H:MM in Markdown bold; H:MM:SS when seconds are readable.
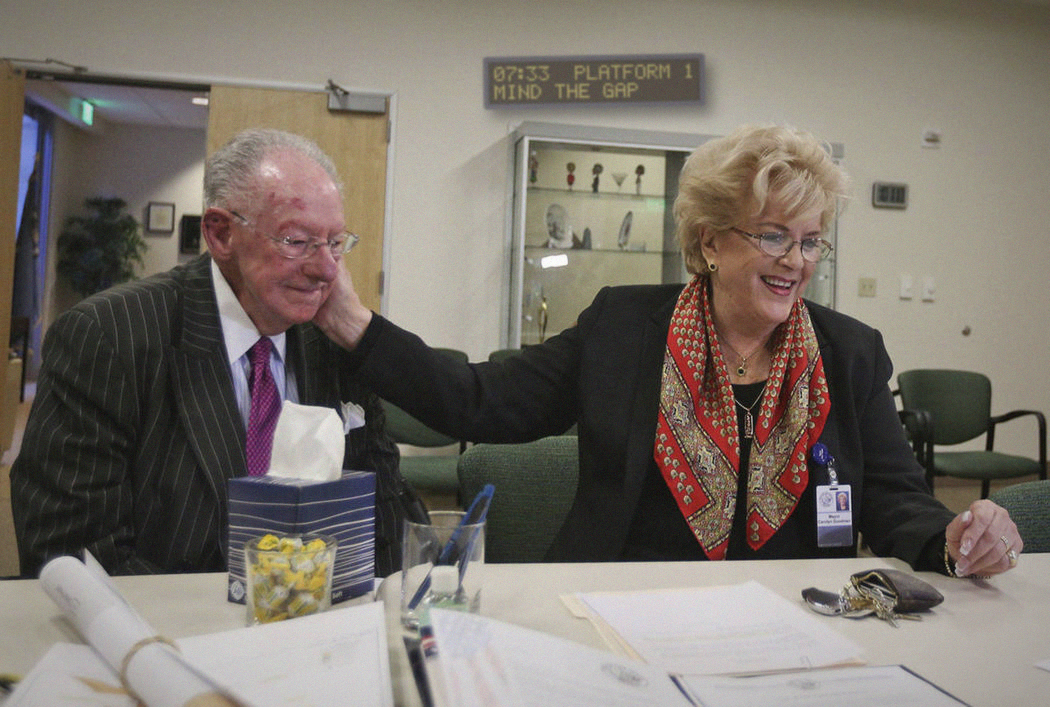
**7:33**
